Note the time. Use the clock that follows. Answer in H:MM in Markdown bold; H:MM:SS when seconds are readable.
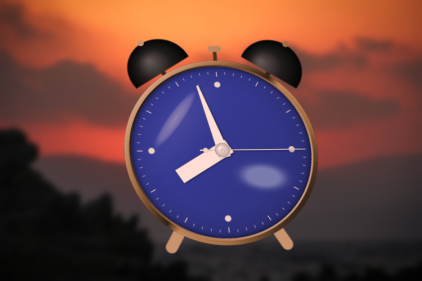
**7:57:15**
